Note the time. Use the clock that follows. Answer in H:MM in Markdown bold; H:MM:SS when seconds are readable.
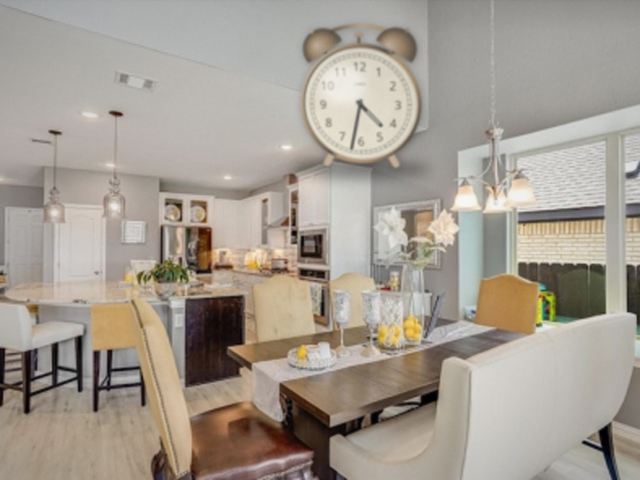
**4:32**
